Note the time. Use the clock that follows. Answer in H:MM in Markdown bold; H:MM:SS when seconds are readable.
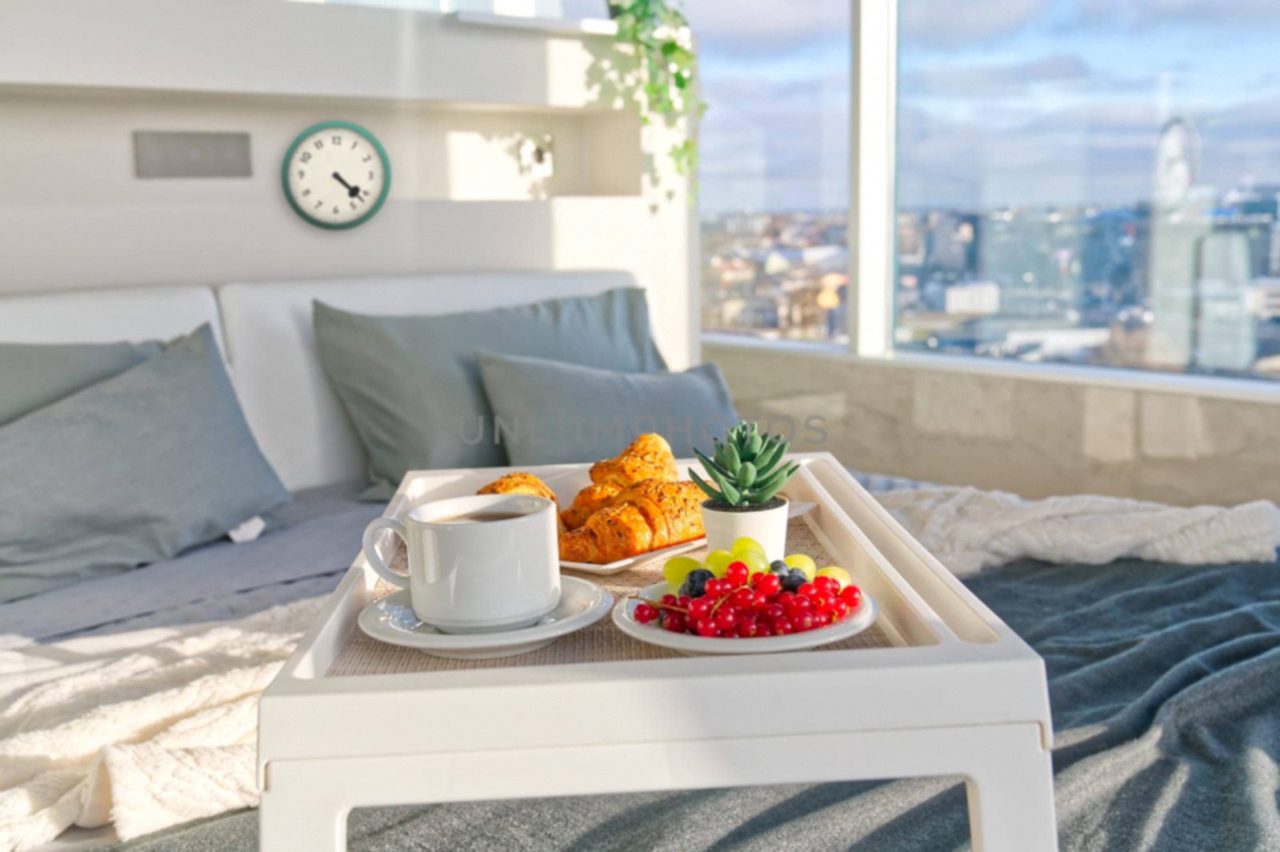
**4:22**
